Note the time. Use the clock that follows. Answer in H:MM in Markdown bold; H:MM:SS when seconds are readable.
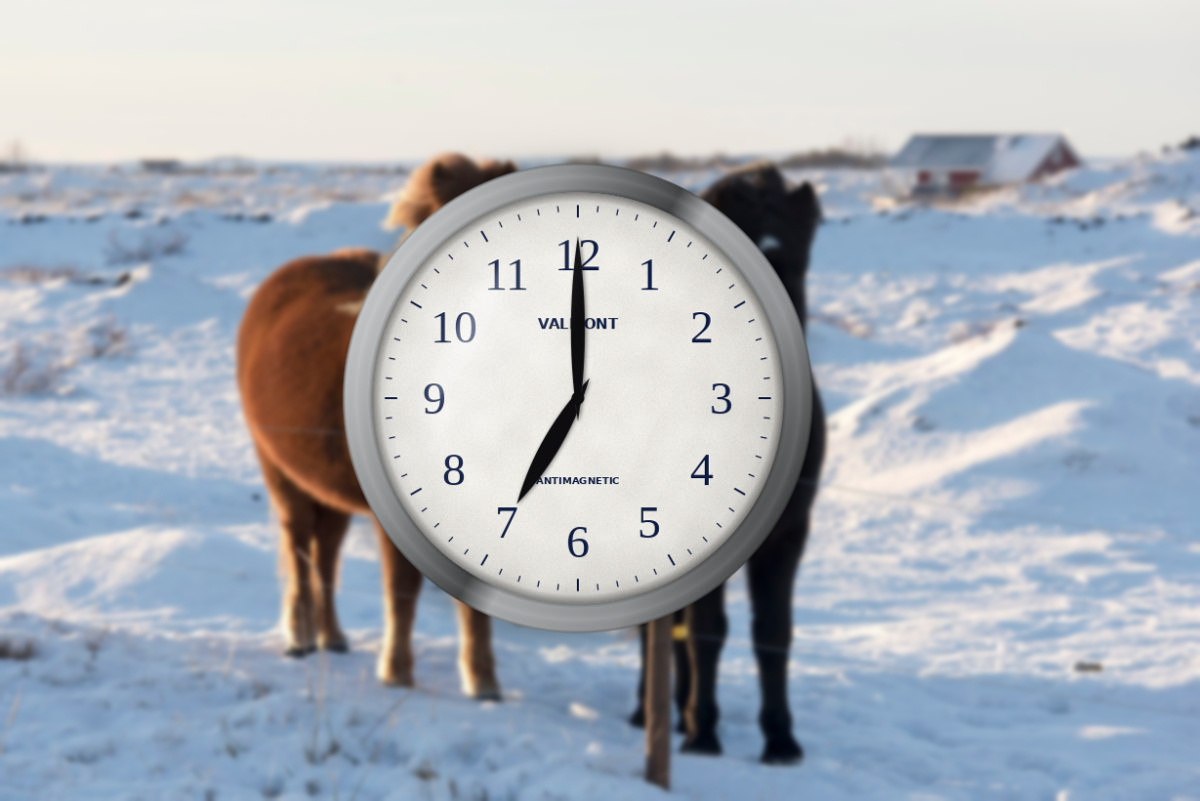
**7:00**
